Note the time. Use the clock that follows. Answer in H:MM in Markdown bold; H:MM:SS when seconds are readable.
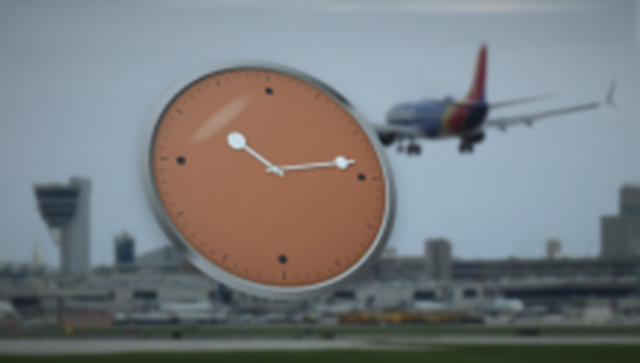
**10:13**
